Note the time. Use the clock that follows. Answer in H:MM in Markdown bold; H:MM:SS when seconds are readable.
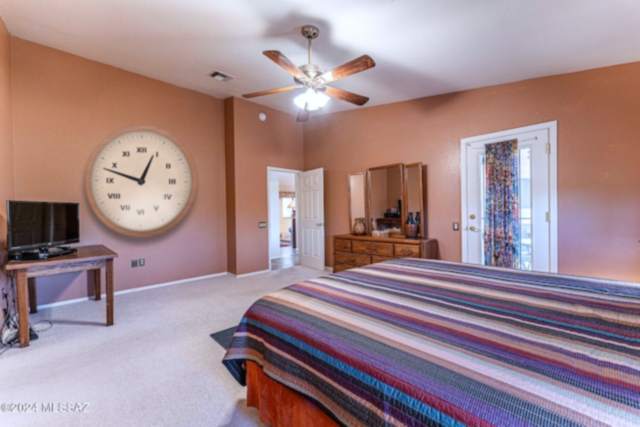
**12:48**
